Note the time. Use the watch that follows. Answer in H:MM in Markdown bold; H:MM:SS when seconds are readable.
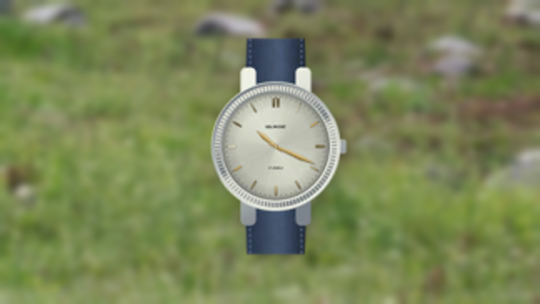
**10:19**
